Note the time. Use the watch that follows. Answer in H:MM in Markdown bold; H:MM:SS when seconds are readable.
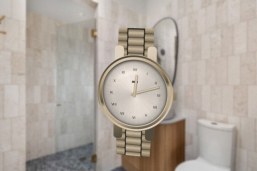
**12:12**
